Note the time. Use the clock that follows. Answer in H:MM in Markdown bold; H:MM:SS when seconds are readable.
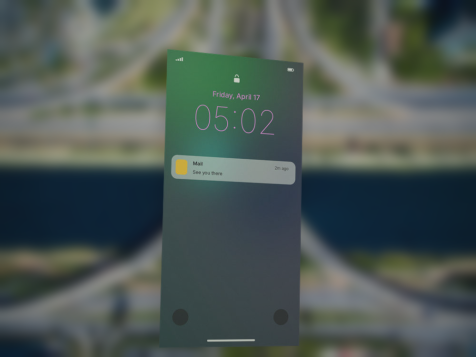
**5:02**
